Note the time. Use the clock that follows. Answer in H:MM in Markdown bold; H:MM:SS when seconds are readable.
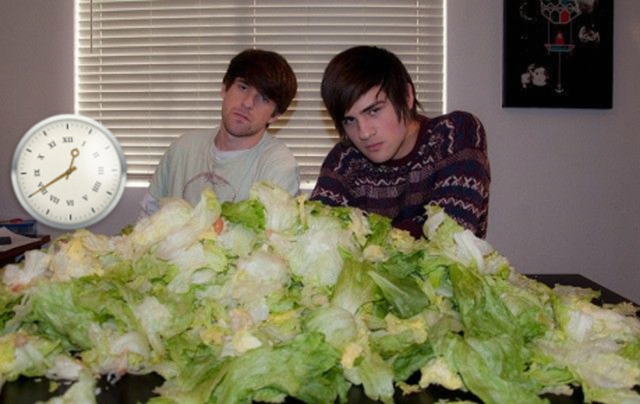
**12:40**
